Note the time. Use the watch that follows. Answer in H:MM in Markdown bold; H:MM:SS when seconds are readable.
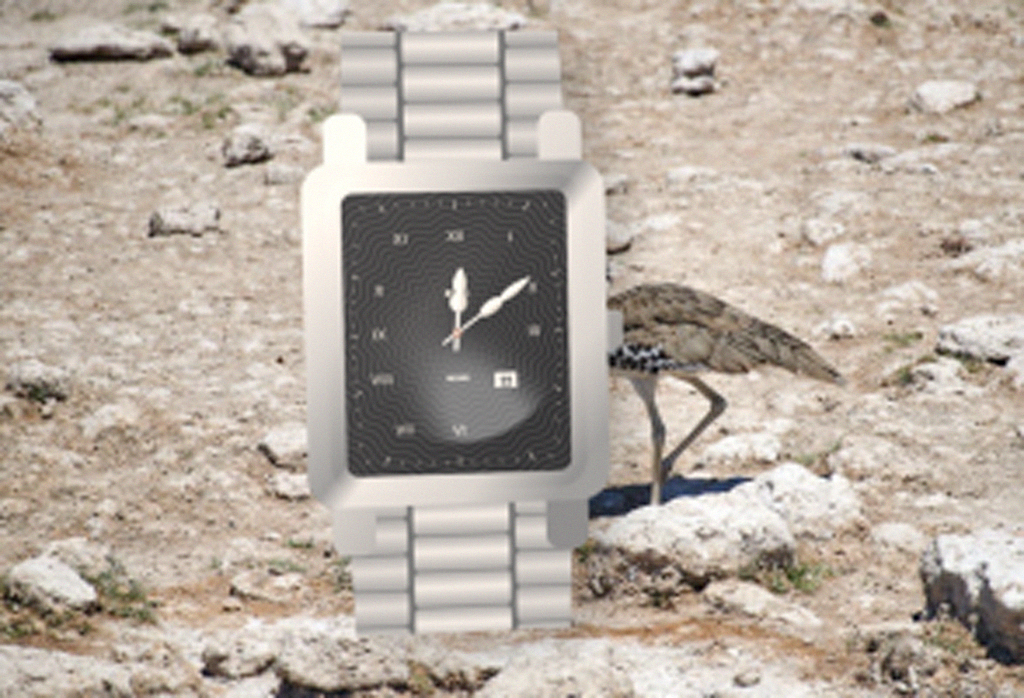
**12:09**
